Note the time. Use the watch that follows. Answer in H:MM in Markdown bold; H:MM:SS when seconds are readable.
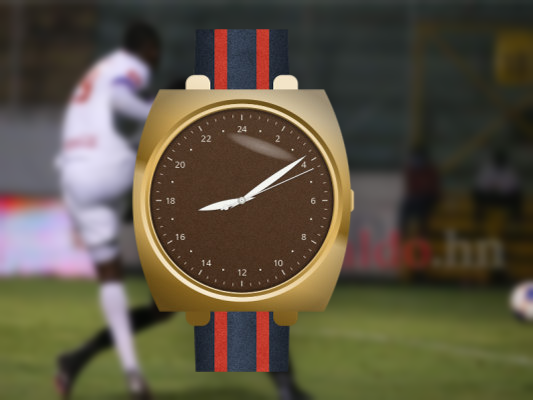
**17:09:11**
